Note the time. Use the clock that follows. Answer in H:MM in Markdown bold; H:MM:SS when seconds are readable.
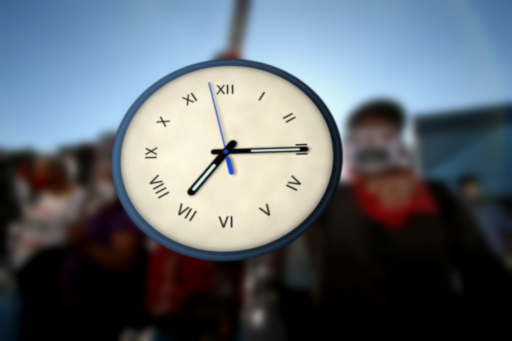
**7:14:58**
